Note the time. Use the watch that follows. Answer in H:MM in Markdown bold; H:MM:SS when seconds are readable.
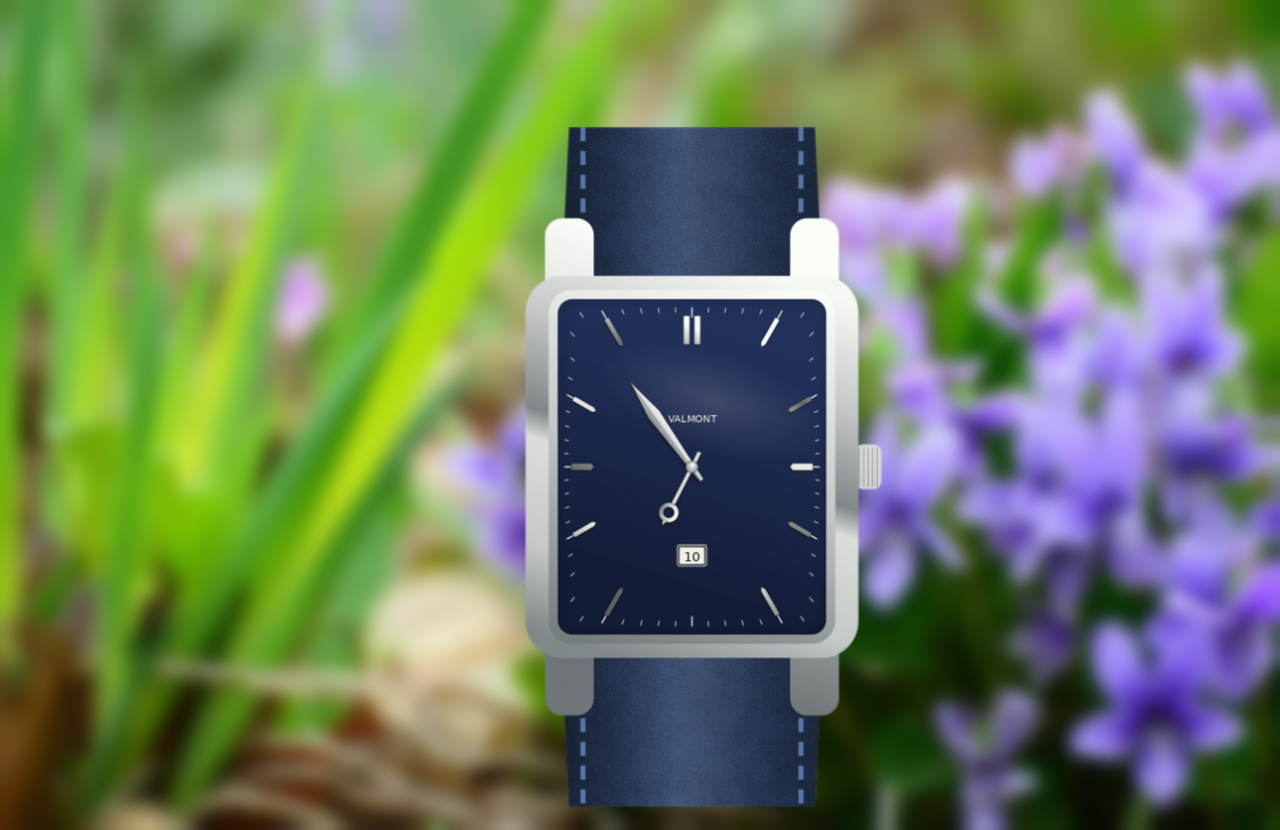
**6:54**
